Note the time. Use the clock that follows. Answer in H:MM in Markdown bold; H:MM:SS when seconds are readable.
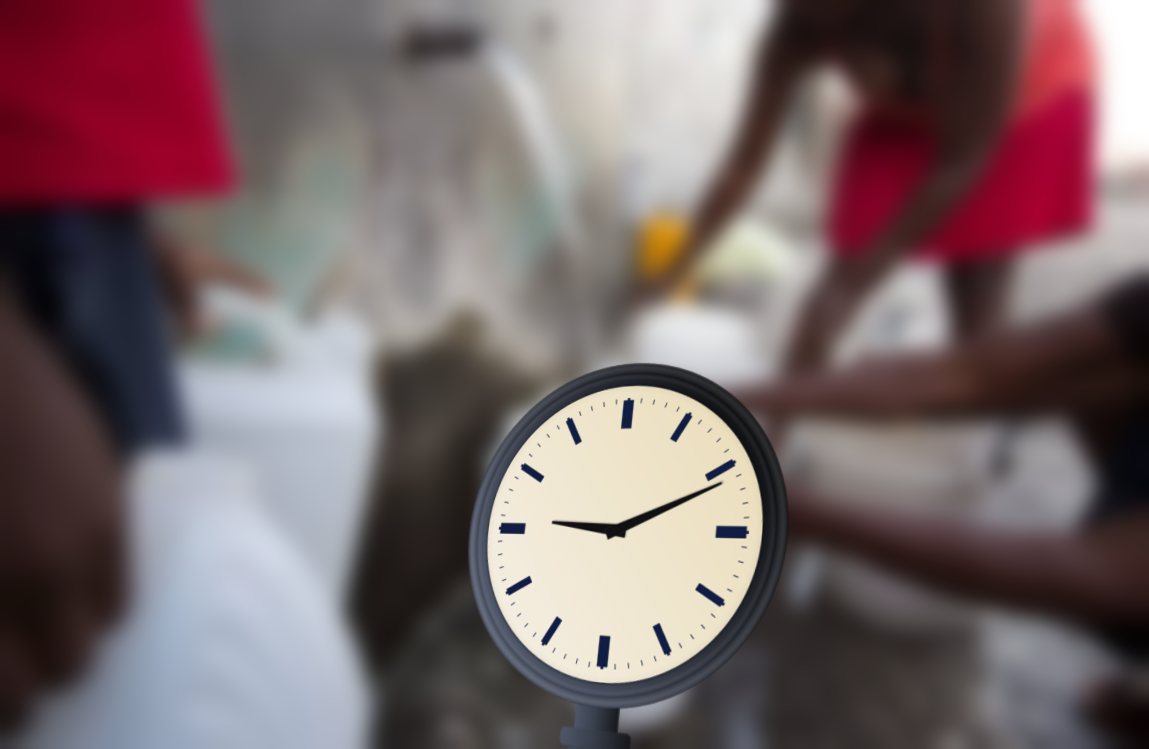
**9:11**
